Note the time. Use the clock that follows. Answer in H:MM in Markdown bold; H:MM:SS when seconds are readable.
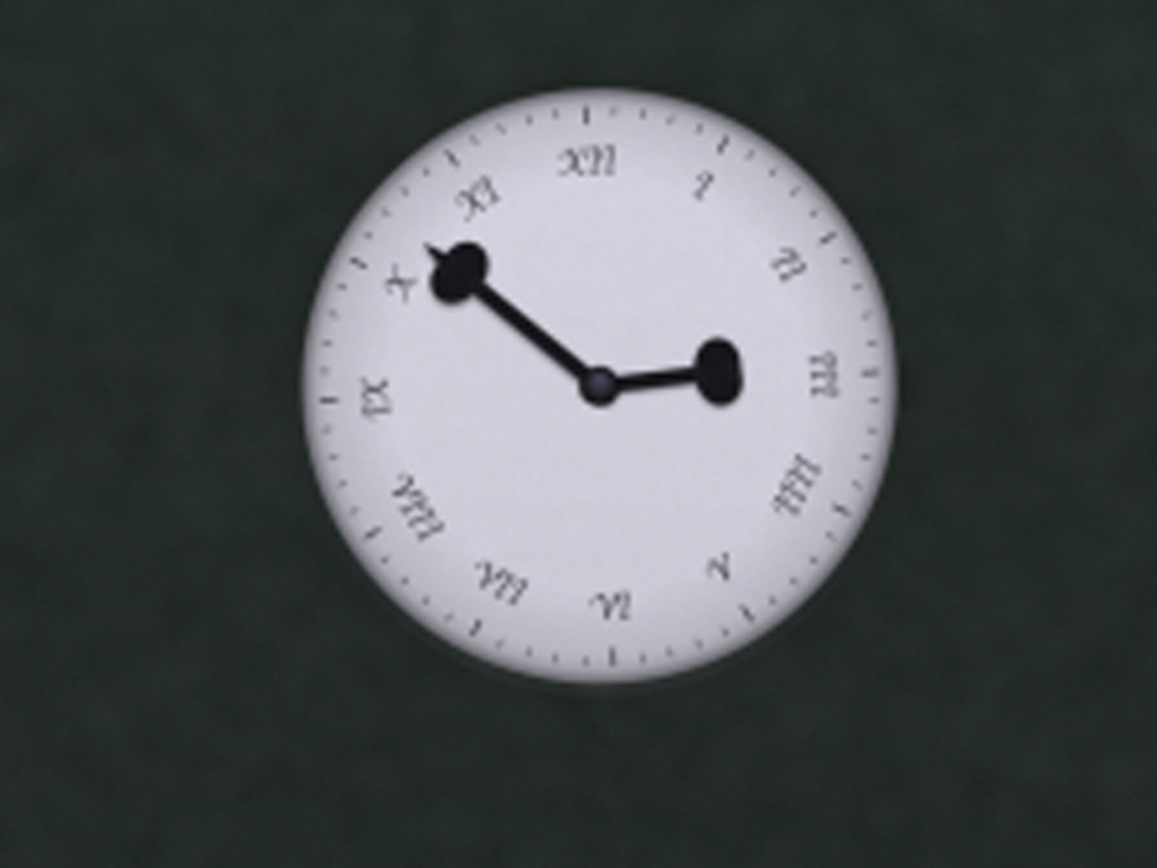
**2:52**
